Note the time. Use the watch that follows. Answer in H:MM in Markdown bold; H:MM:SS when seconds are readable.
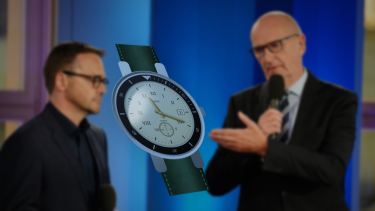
**11:19**
